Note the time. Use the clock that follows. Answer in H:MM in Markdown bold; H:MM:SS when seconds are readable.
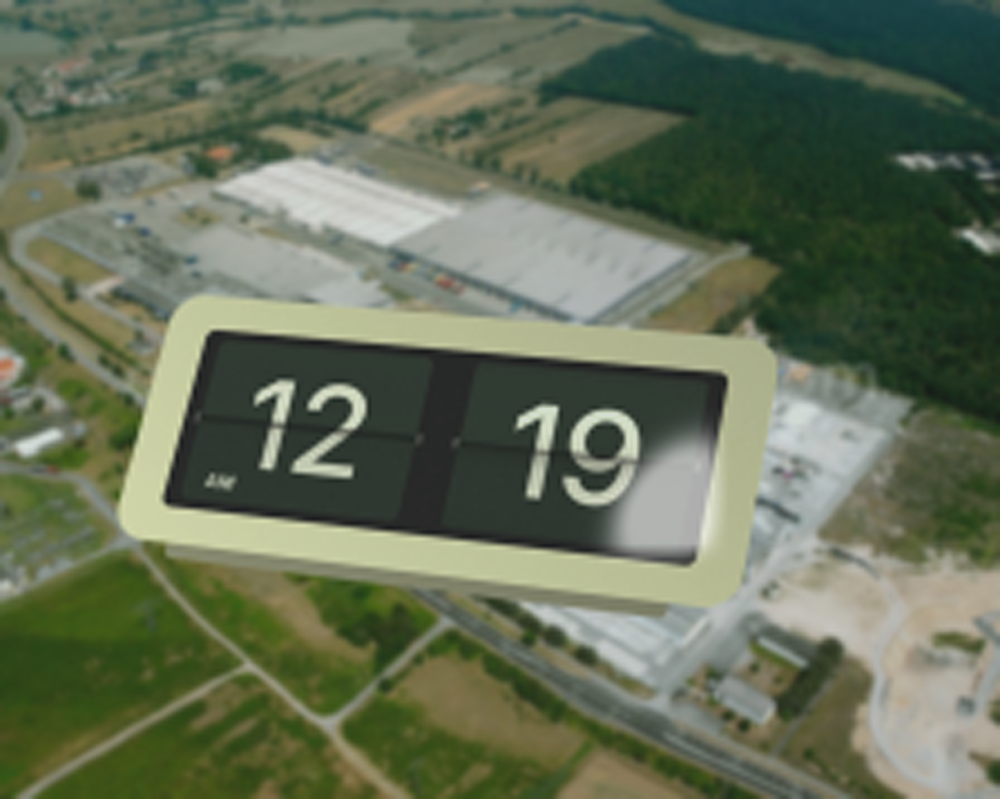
**12:19**
